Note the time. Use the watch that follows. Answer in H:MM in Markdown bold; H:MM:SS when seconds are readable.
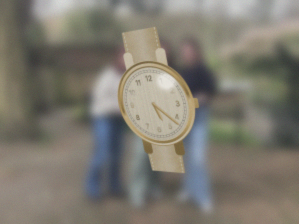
**5:22**
